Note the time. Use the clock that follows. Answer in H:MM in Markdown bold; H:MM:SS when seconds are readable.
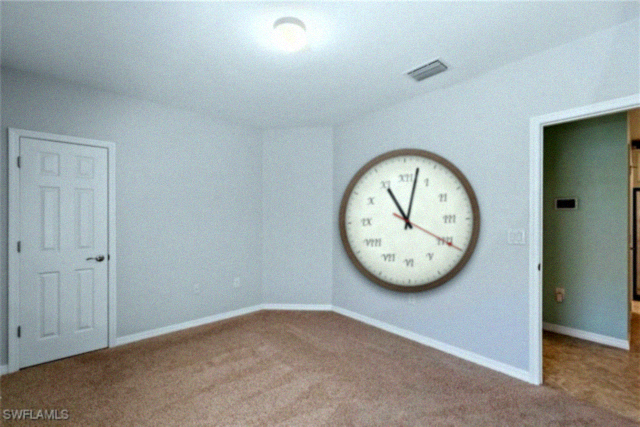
**11:02:20**
